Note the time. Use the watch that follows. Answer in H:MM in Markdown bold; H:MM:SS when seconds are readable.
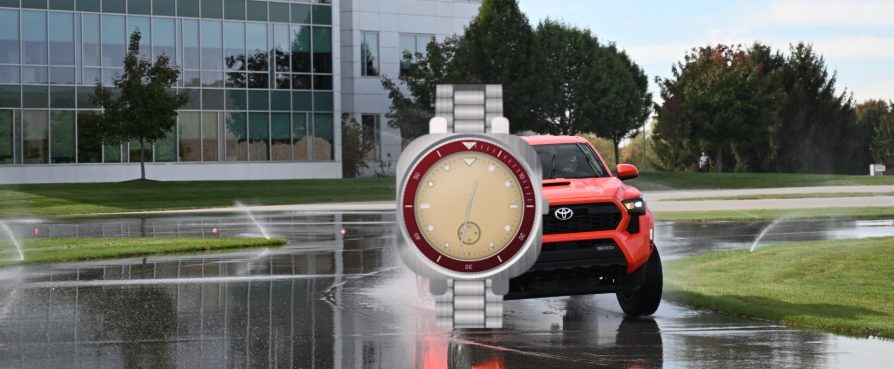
**12:32**
